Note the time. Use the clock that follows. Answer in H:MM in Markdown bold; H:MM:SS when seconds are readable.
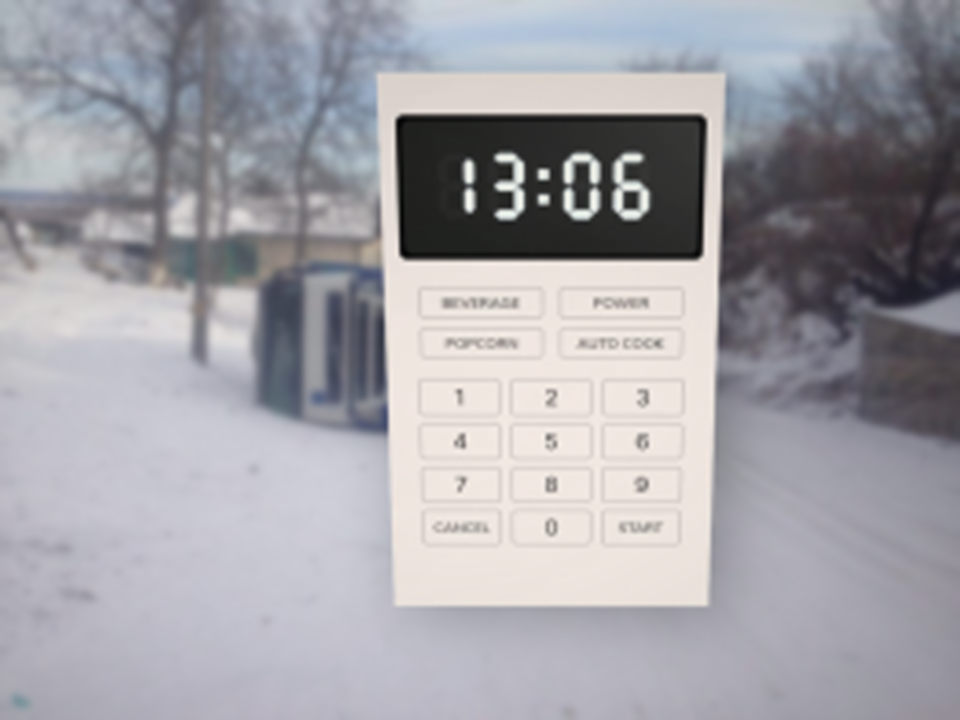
**13:06**
